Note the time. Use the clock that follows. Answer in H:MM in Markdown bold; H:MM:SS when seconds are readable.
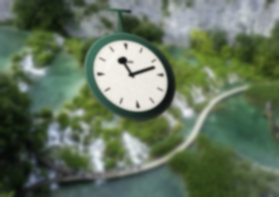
**11:12**
